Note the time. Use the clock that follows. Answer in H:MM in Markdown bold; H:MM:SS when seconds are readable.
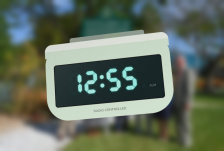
**12:55**
